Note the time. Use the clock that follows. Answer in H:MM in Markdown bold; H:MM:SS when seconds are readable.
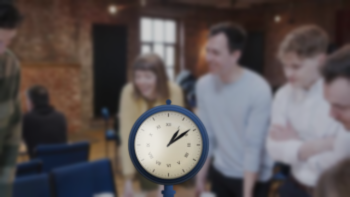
**1:09**
